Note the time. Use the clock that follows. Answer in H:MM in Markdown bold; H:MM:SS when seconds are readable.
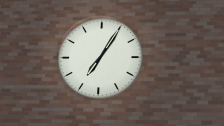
**7:05**
